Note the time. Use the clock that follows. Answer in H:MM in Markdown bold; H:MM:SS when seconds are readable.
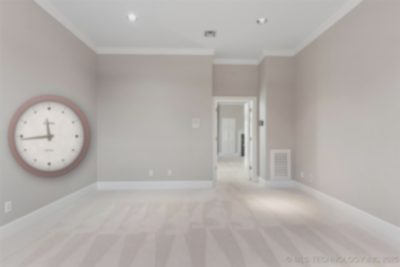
**11:44**
